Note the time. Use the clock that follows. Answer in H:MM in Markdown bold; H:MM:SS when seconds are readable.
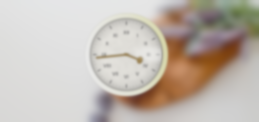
**3:44**
